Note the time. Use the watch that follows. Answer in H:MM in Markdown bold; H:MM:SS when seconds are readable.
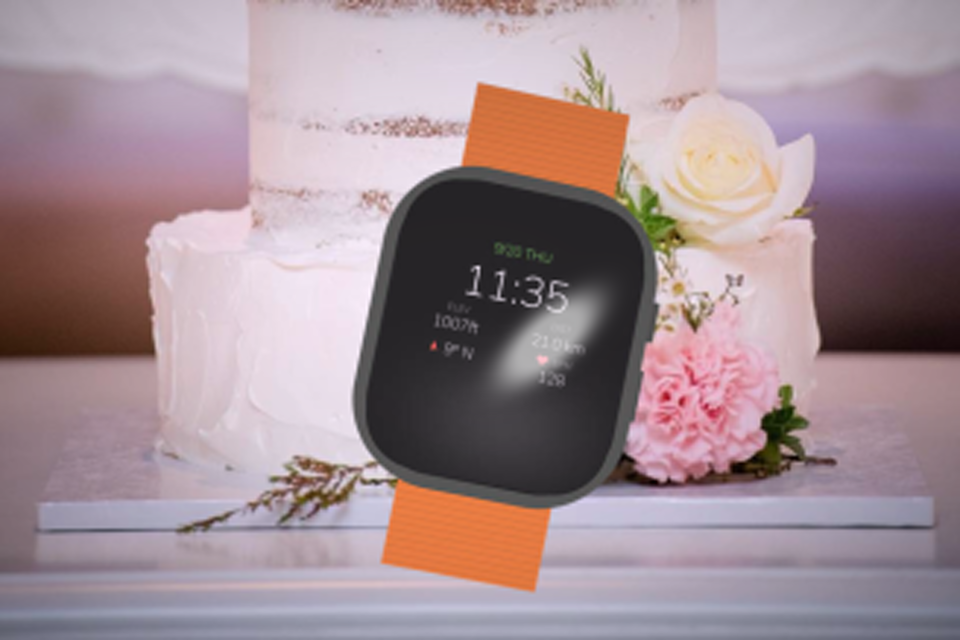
**11:35**
